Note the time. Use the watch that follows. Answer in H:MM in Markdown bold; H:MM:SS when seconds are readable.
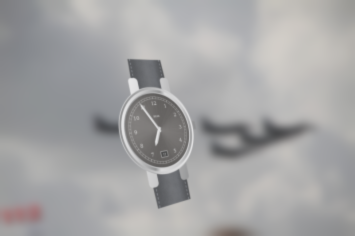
**6:55**
